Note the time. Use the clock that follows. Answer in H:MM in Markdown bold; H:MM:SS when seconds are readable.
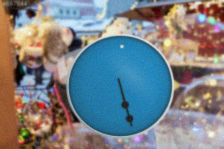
**5:27**
